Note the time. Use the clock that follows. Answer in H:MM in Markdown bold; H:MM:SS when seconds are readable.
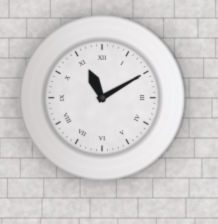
**11:10**
